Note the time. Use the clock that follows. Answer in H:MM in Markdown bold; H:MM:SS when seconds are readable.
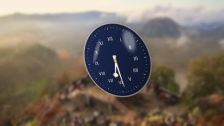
**6:29**
